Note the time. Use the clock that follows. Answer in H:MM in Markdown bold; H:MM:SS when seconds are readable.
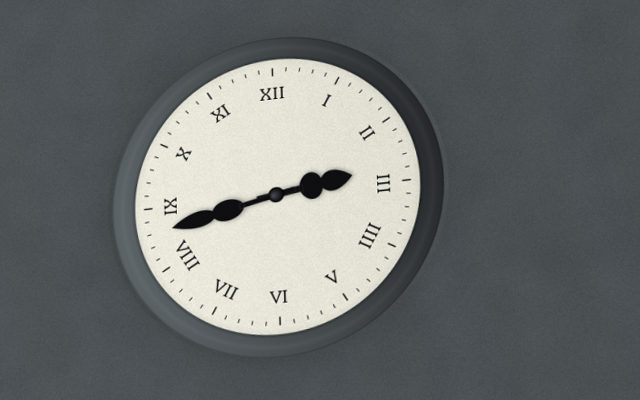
**2:43**
